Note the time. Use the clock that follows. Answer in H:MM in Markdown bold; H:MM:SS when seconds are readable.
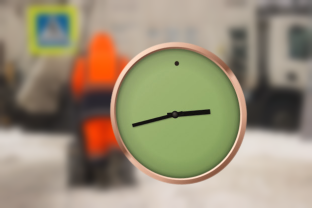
**2:42**
